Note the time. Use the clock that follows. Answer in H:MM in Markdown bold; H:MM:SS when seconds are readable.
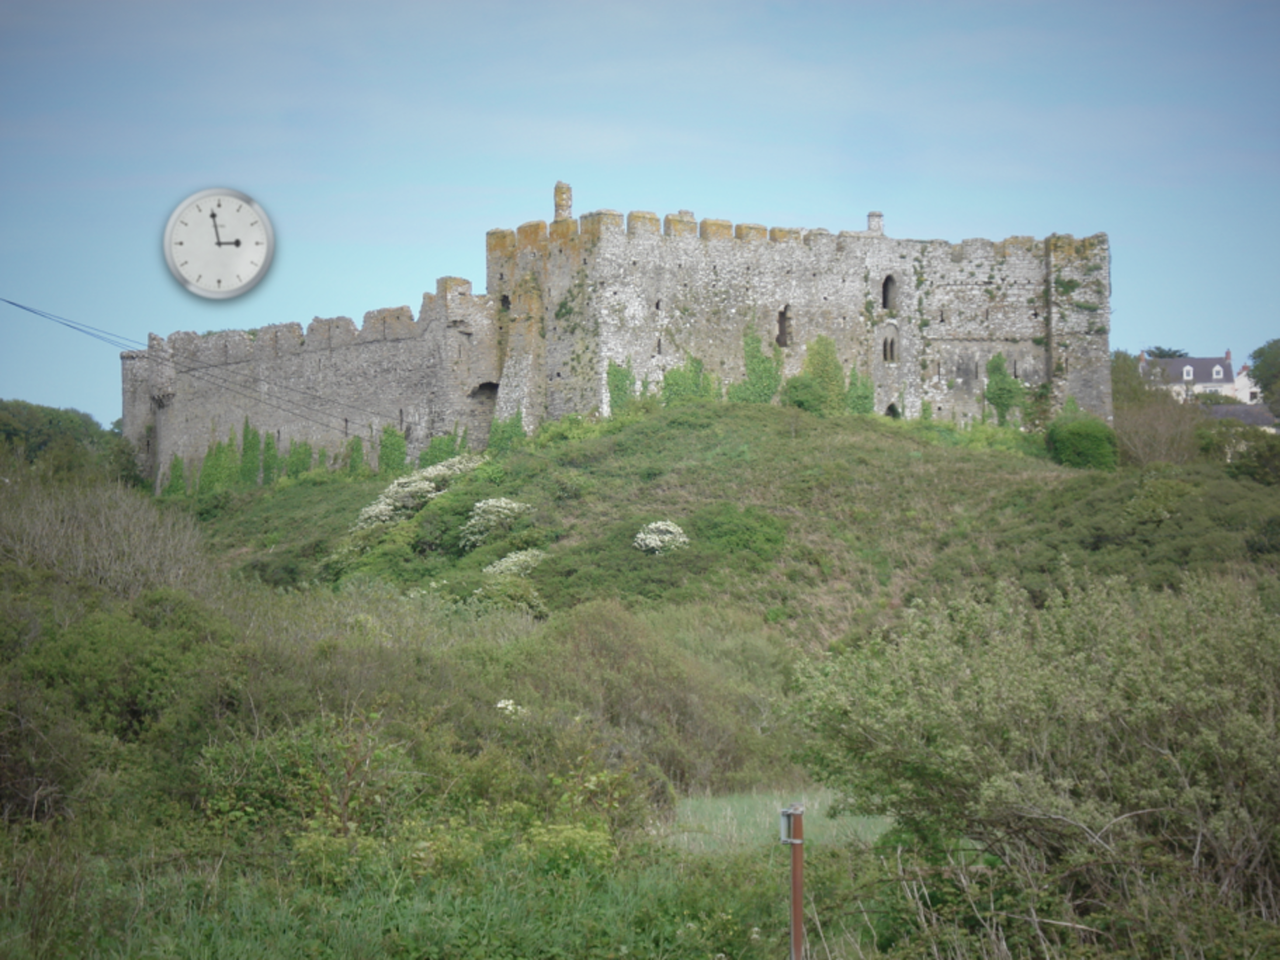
**2:58**
